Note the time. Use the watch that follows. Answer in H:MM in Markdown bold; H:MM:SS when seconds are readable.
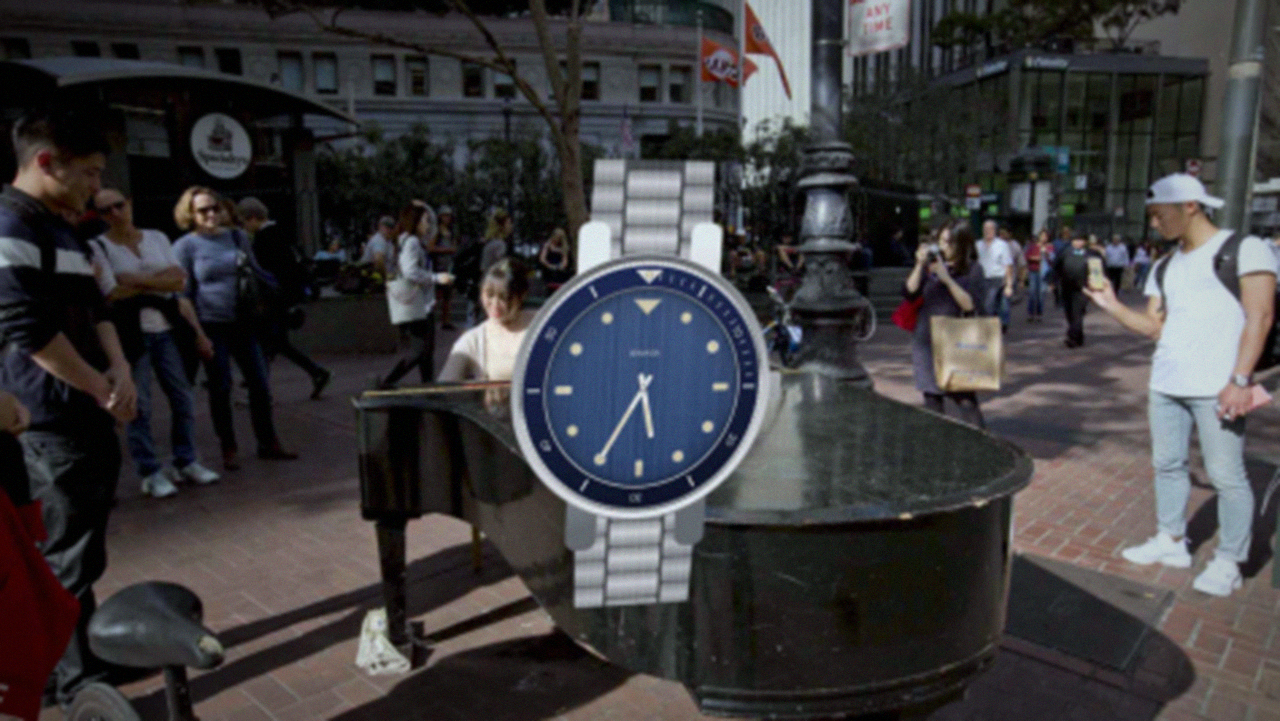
**5:35**
